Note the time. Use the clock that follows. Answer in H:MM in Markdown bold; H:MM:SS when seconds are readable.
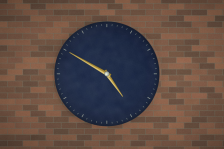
**4:50**
